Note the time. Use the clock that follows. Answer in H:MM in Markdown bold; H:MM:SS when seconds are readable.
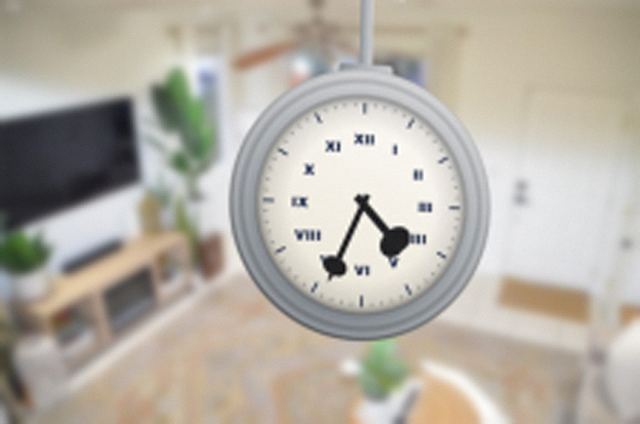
**4:34**
